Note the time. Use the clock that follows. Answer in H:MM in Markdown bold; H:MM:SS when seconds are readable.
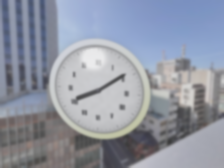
**8:09**
